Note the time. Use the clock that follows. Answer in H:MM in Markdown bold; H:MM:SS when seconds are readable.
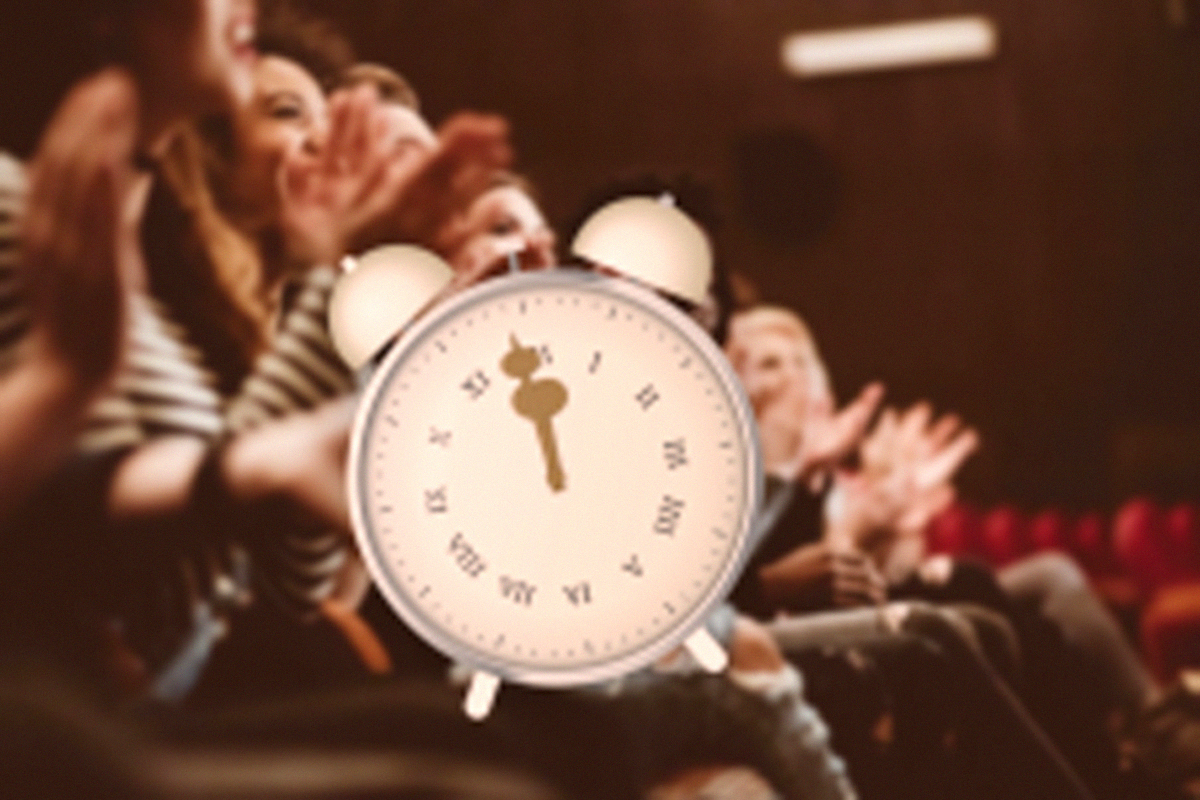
**11:59**
